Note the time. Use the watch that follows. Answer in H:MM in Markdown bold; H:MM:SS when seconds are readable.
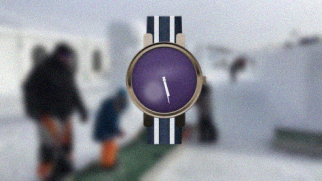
**5:28**
